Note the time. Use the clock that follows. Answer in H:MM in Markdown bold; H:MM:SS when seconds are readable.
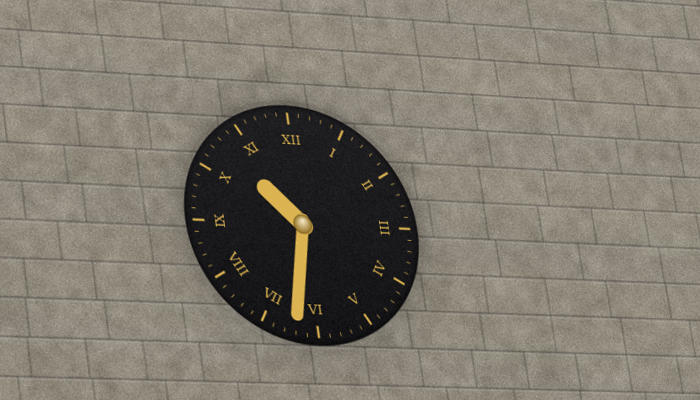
**10:32**
